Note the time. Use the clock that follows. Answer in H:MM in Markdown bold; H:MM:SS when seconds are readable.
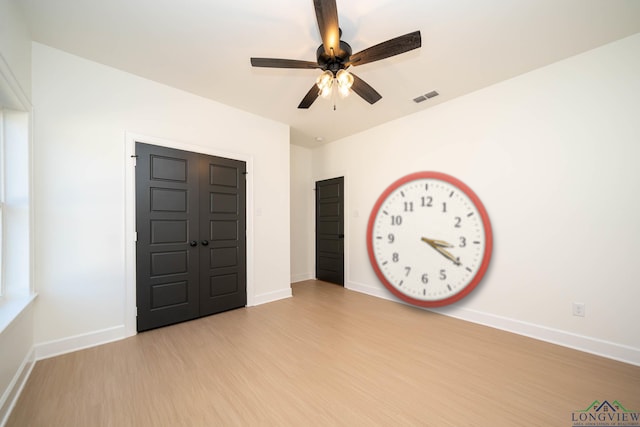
**3:20**
